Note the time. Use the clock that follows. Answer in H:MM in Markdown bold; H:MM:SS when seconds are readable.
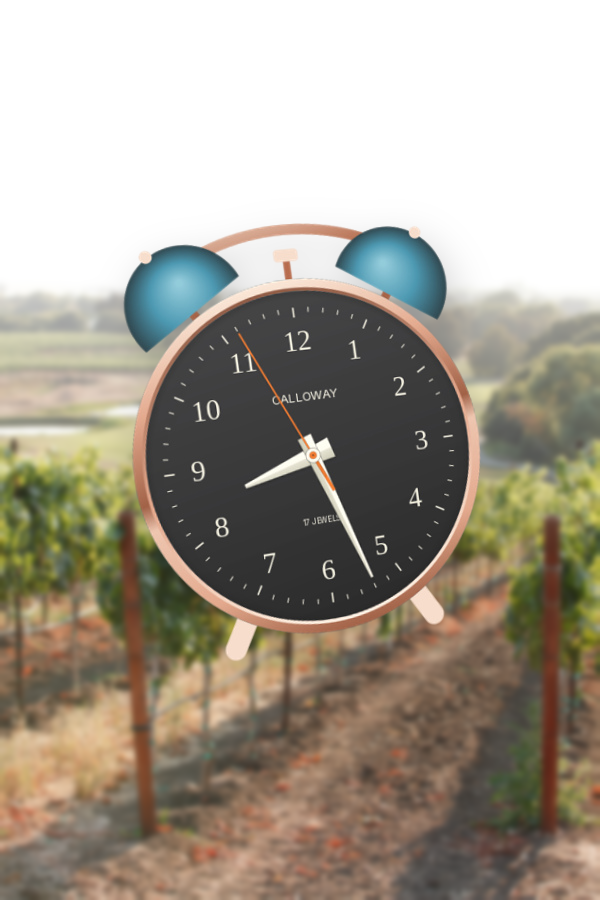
**8:26:56**
